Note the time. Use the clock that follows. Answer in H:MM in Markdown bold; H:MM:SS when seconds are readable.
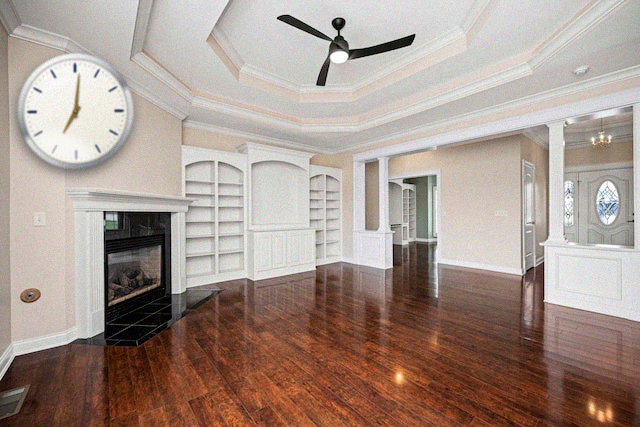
**7:01**
